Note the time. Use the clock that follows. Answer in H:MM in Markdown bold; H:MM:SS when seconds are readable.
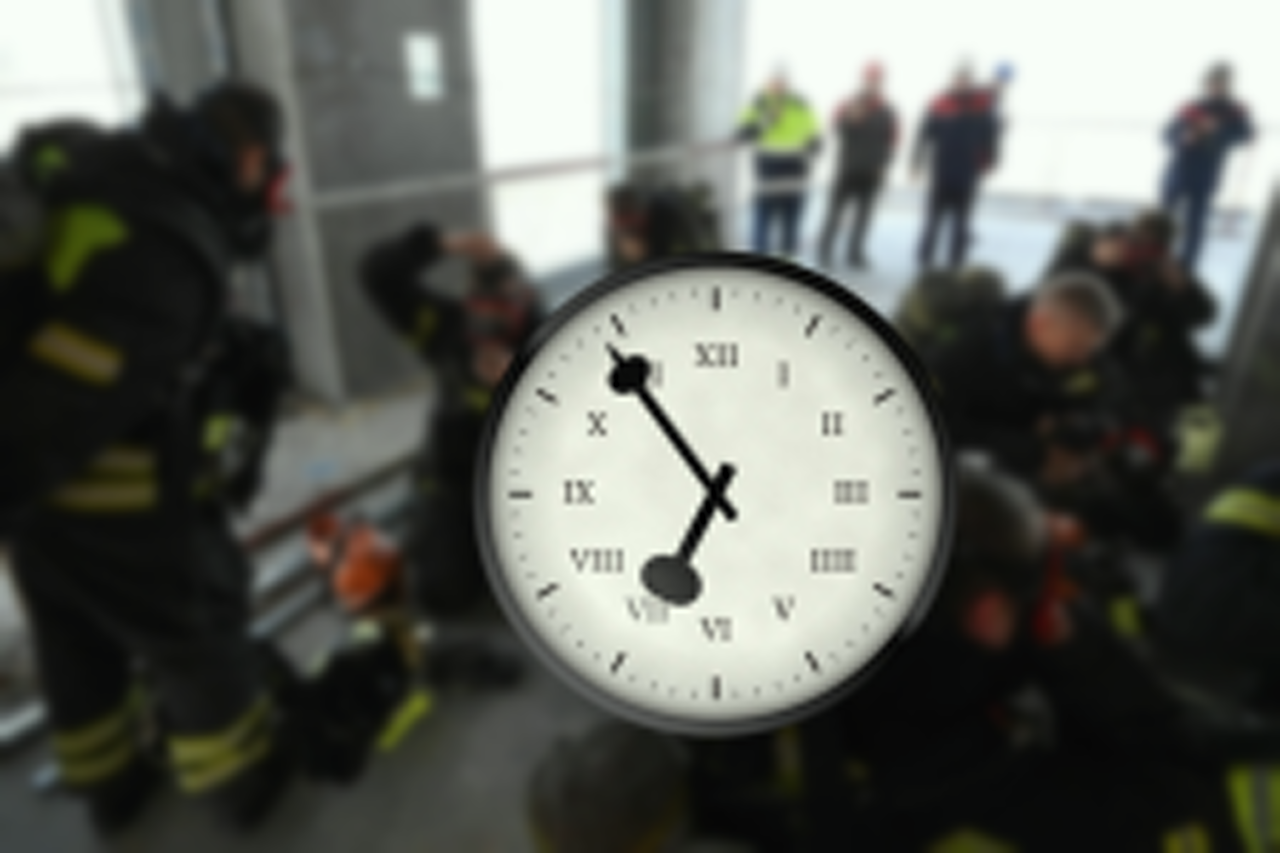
**6:54**
